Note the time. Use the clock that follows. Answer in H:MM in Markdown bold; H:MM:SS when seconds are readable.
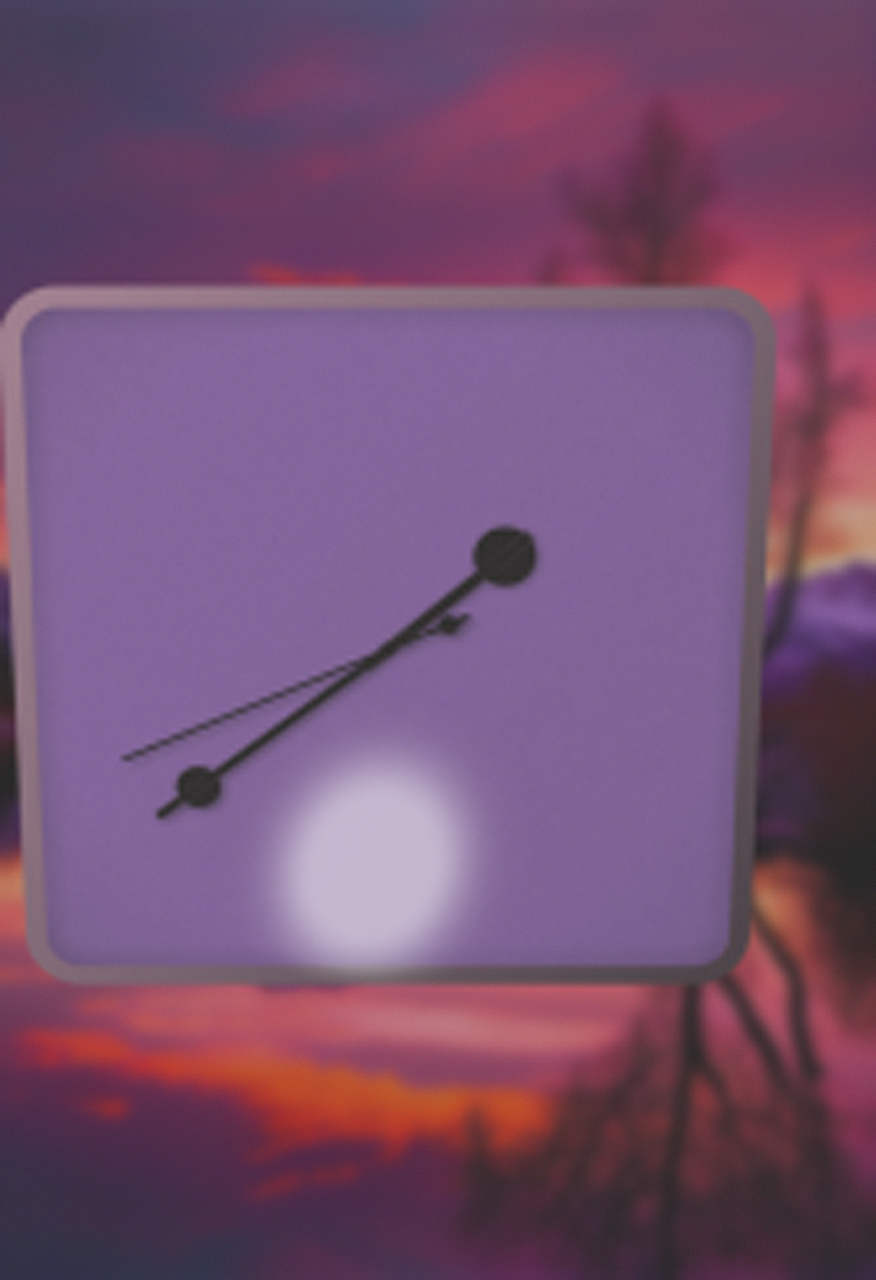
**1:38:41**
